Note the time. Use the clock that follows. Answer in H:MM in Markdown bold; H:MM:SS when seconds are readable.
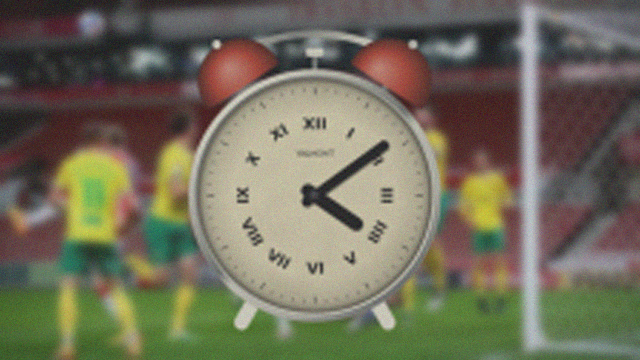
**4:09**
